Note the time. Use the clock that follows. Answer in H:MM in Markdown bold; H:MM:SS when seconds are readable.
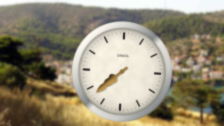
**7:38**
